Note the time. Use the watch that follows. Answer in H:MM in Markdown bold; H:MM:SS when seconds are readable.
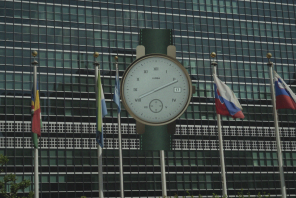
**8:11**
